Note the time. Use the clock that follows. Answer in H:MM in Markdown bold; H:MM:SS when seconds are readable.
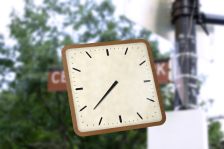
**7:38**
